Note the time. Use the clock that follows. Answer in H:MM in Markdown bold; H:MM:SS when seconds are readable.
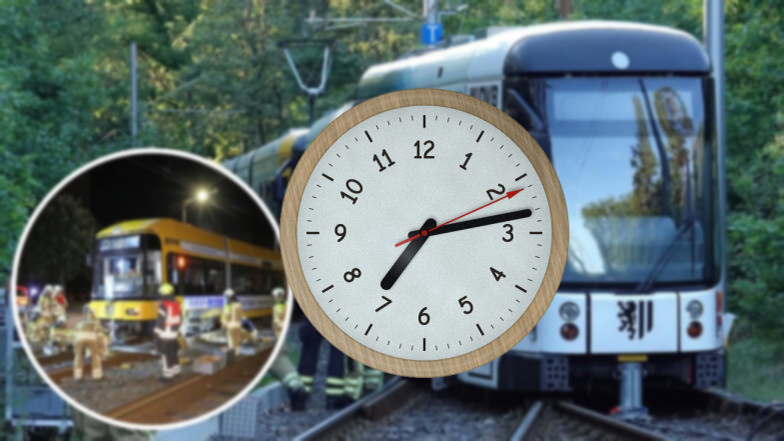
**7:13:11**
